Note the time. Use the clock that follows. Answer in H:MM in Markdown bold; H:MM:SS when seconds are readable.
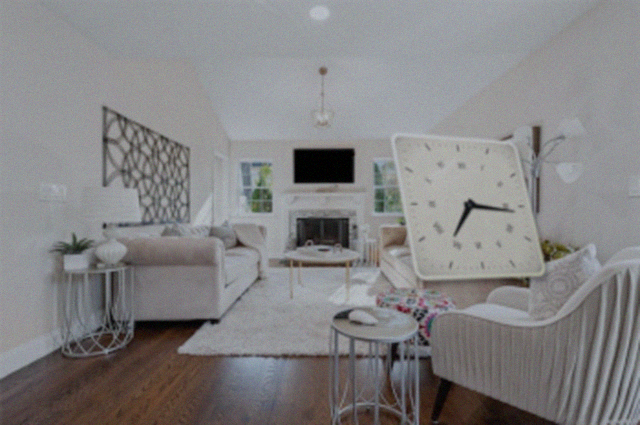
**7:16**
